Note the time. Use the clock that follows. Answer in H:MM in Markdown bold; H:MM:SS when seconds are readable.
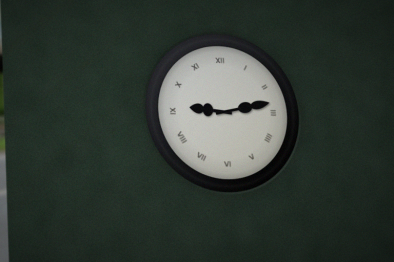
**9:13**
